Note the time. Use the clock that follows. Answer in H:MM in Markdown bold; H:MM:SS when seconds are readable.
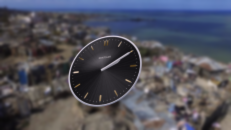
**2:10**
